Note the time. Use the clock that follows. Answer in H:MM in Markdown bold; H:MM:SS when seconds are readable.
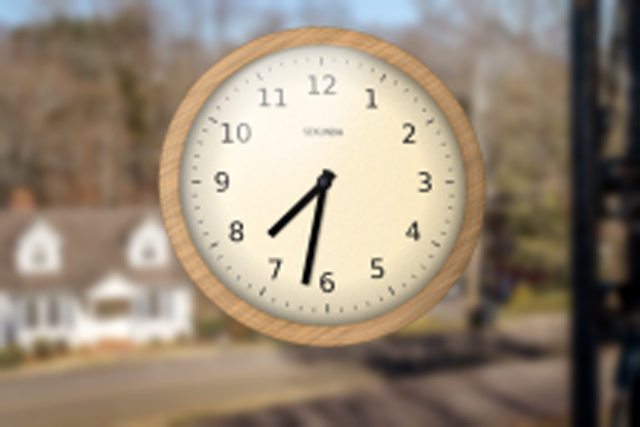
**7:32**
